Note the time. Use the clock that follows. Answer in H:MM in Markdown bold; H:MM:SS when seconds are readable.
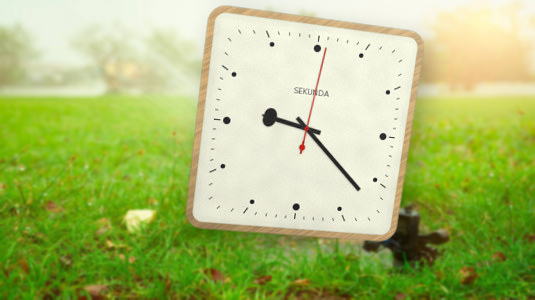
**9:22:01**
